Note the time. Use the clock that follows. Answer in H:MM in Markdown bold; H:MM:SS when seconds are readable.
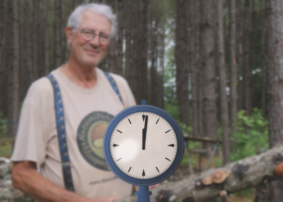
**12:01**
